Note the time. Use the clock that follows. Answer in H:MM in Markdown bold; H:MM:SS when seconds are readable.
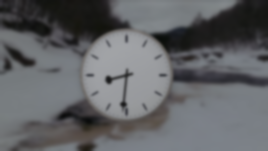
**8:31**
